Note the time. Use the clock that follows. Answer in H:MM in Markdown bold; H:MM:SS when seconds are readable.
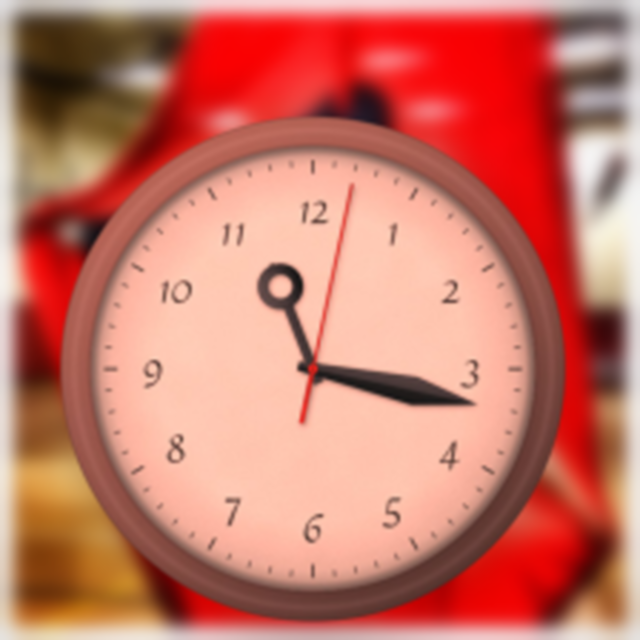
**11:17:02**
